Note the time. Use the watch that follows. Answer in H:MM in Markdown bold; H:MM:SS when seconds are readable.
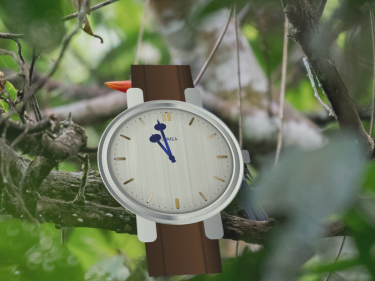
**10:58**
